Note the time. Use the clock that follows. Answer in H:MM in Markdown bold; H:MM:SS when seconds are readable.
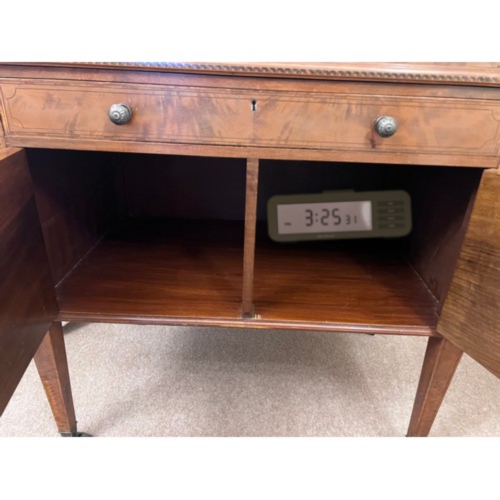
**3:25**
